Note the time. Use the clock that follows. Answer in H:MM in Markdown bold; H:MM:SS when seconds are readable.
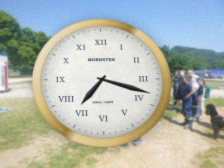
**7:18**
